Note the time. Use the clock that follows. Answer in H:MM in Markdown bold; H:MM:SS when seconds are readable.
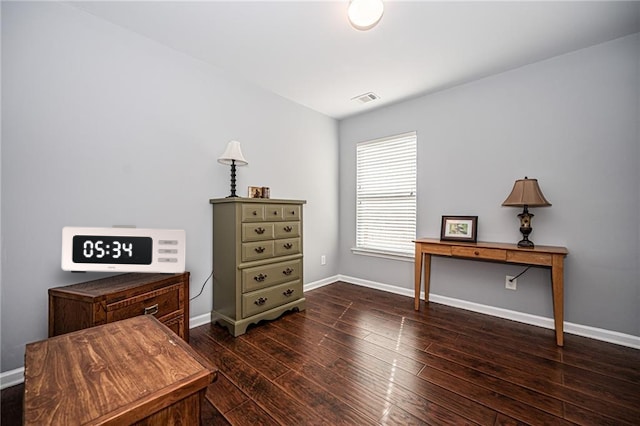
**5:34**
